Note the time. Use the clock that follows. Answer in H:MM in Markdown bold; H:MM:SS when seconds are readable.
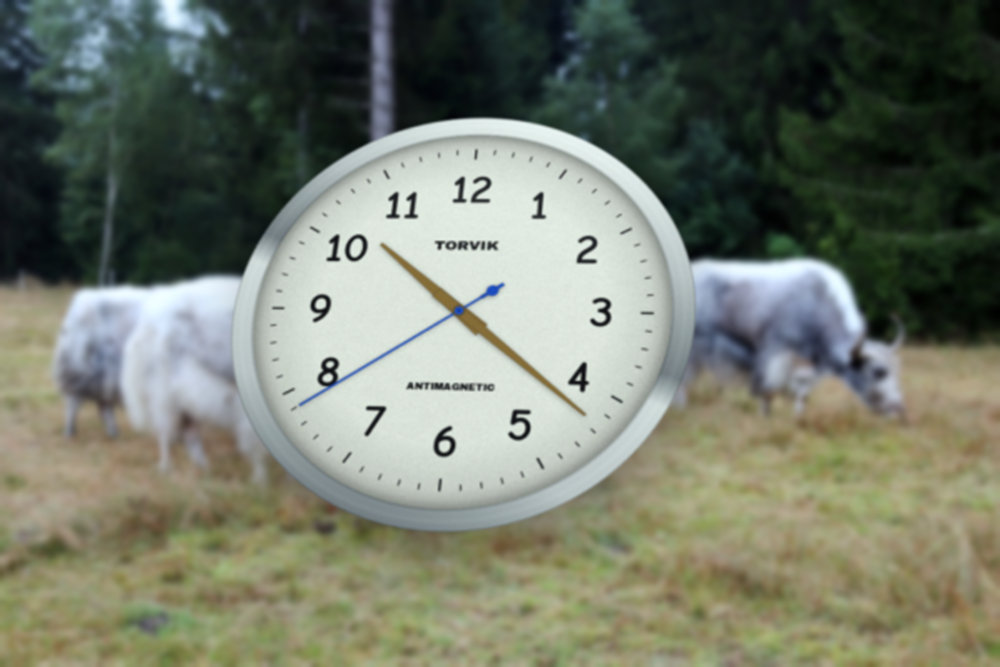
**10:21:39**
